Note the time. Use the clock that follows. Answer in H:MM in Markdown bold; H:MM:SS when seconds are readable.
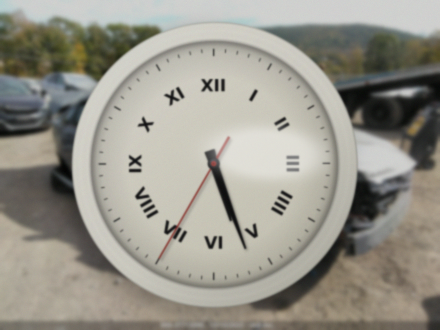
**5:26:35**
